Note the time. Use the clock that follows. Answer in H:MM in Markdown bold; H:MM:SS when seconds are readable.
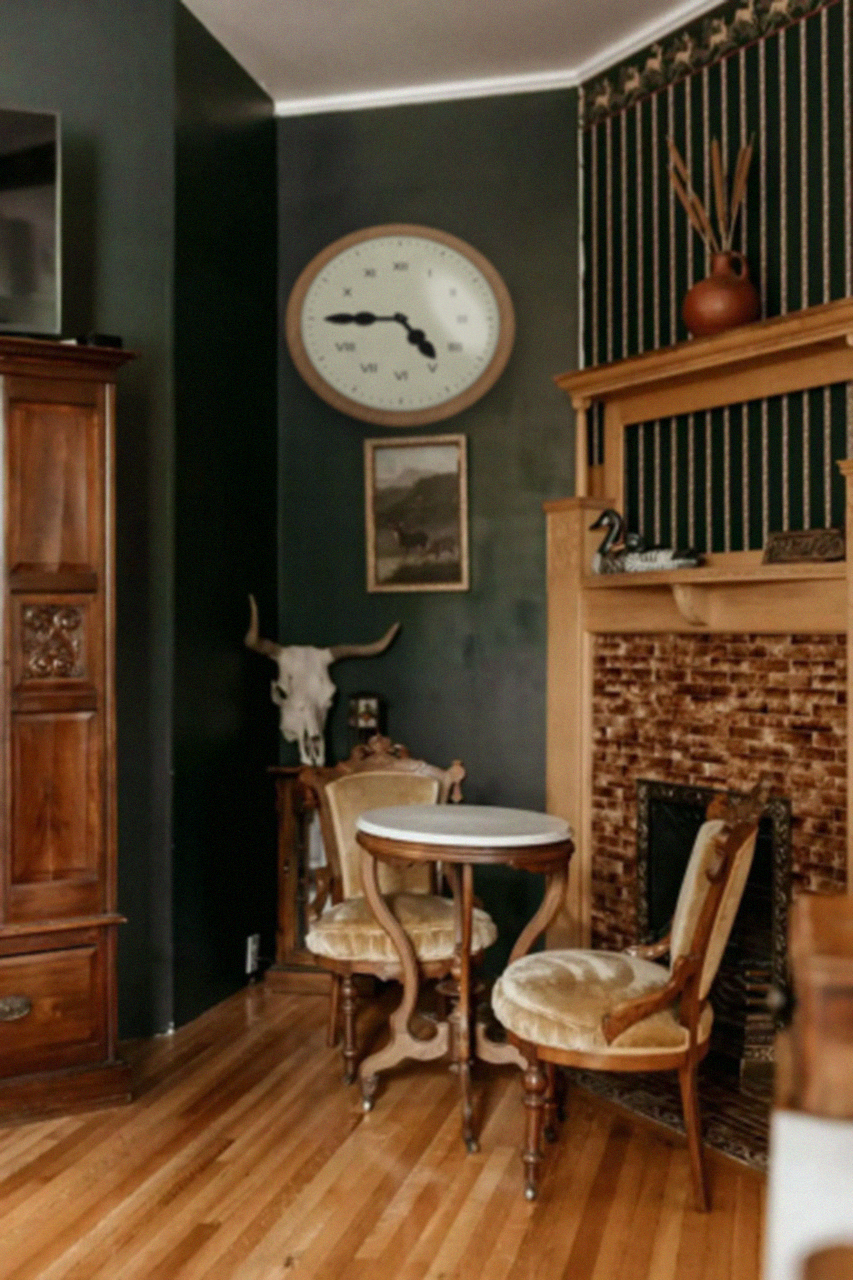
**4:45**
